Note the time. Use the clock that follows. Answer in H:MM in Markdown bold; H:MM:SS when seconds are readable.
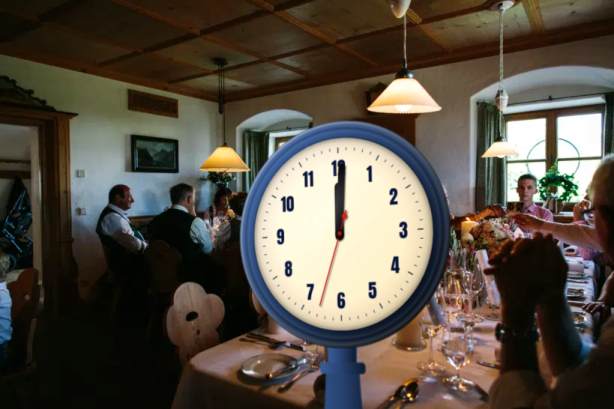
**12:00:33**
